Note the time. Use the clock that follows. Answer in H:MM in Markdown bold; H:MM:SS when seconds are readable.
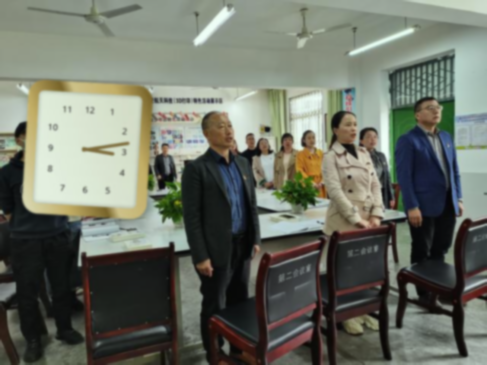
**3:13**
